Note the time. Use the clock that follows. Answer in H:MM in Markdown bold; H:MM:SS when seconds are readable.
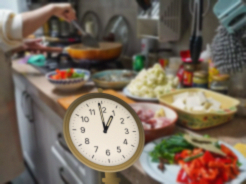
**12:59**
